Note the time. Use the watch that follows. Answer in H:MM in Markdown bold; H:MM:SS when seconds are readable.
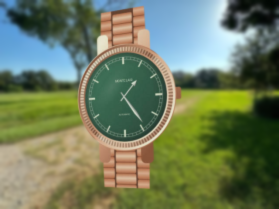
**1:24**
